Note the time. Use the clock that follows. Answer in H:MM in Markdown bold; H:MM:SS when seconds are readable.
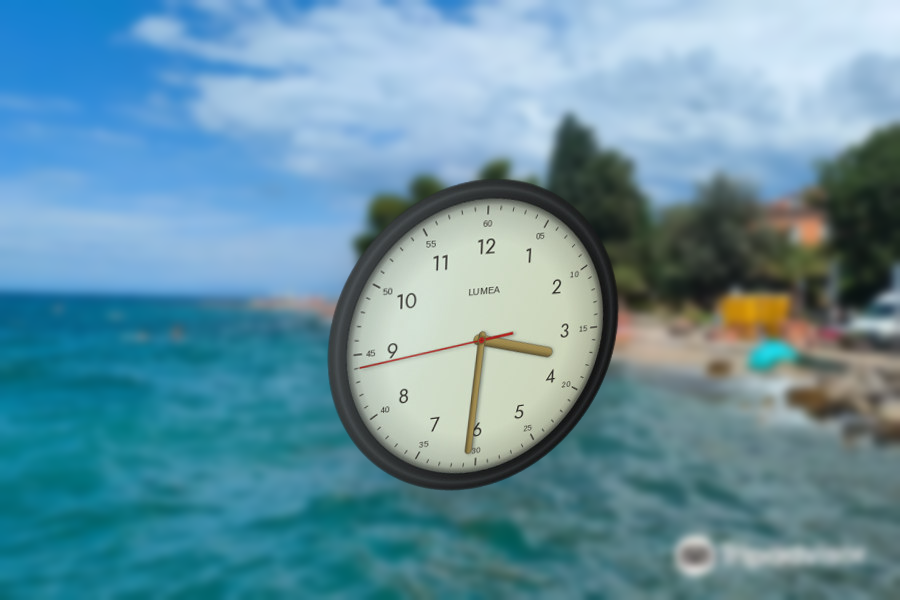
**3:30:44**
